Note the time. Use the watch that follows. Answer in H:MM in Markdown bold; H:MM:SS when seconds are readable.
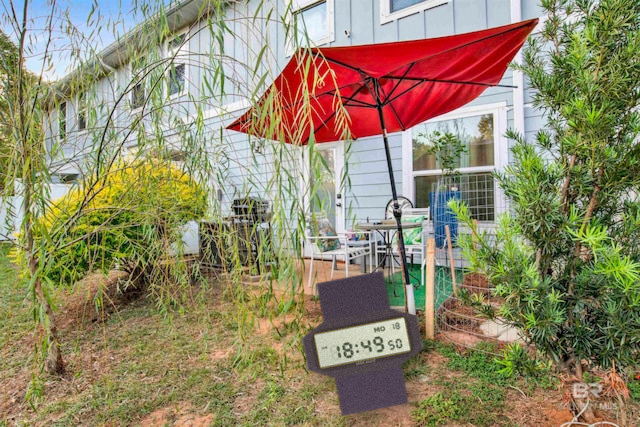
**18:49:50**
